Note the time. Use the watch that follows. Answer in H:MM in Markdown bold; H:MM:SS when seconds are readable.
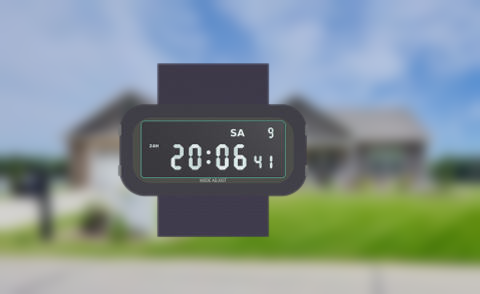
**20:06:41**
